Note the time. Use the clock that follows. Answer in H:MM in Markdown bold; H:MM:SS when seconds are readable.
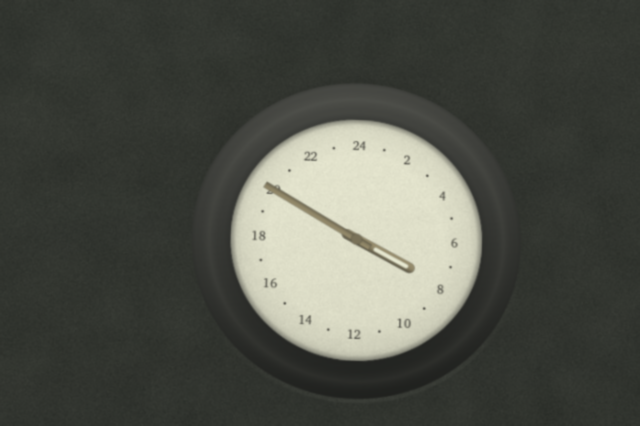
**7:50**
